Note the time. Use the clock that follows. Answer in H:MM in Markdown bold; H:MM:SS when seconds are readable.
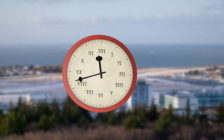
**11:42**
